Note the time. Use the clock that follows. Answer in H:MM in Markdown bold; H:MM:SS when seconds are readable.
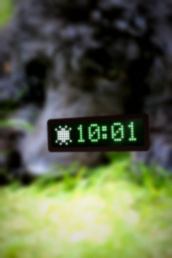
**10:01**
